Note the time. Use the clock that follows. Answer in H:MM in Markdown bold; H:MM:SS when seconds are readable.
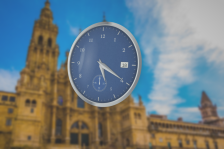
**5:20**
